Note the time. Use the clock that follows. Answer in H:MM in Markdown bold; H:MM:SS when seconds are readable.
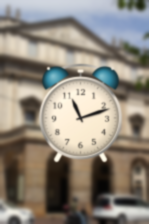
**11:12**
